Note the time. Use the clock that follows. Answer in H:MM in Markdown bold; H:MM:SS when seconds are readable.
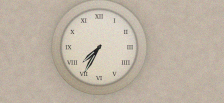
**7:35**
